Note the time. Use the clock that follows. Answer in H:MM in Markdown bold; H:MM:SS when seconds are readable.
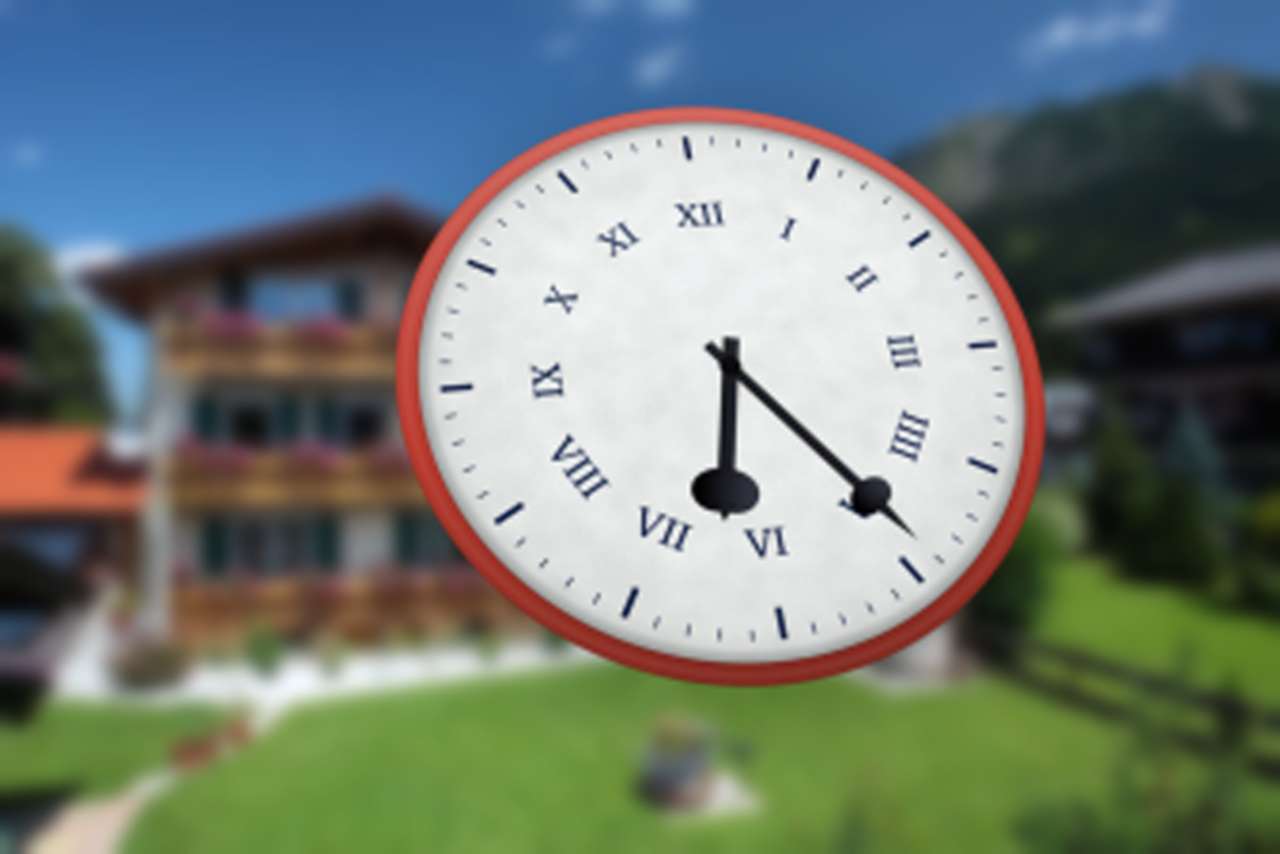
**6:24**
